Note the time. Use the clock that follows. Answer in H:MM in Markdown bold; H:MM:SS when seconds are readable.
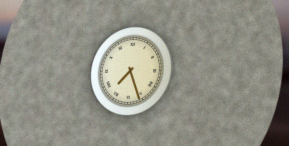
**7:26**
